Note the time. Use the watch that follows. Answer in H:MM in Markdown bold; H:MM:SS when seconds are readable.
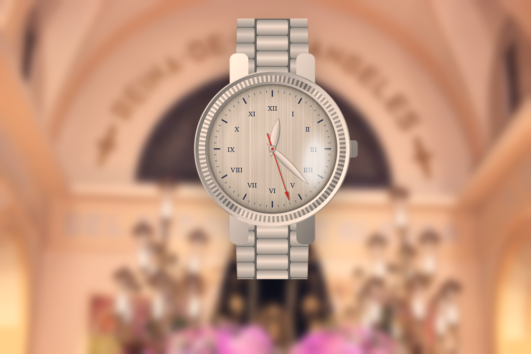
**12:22:27**
